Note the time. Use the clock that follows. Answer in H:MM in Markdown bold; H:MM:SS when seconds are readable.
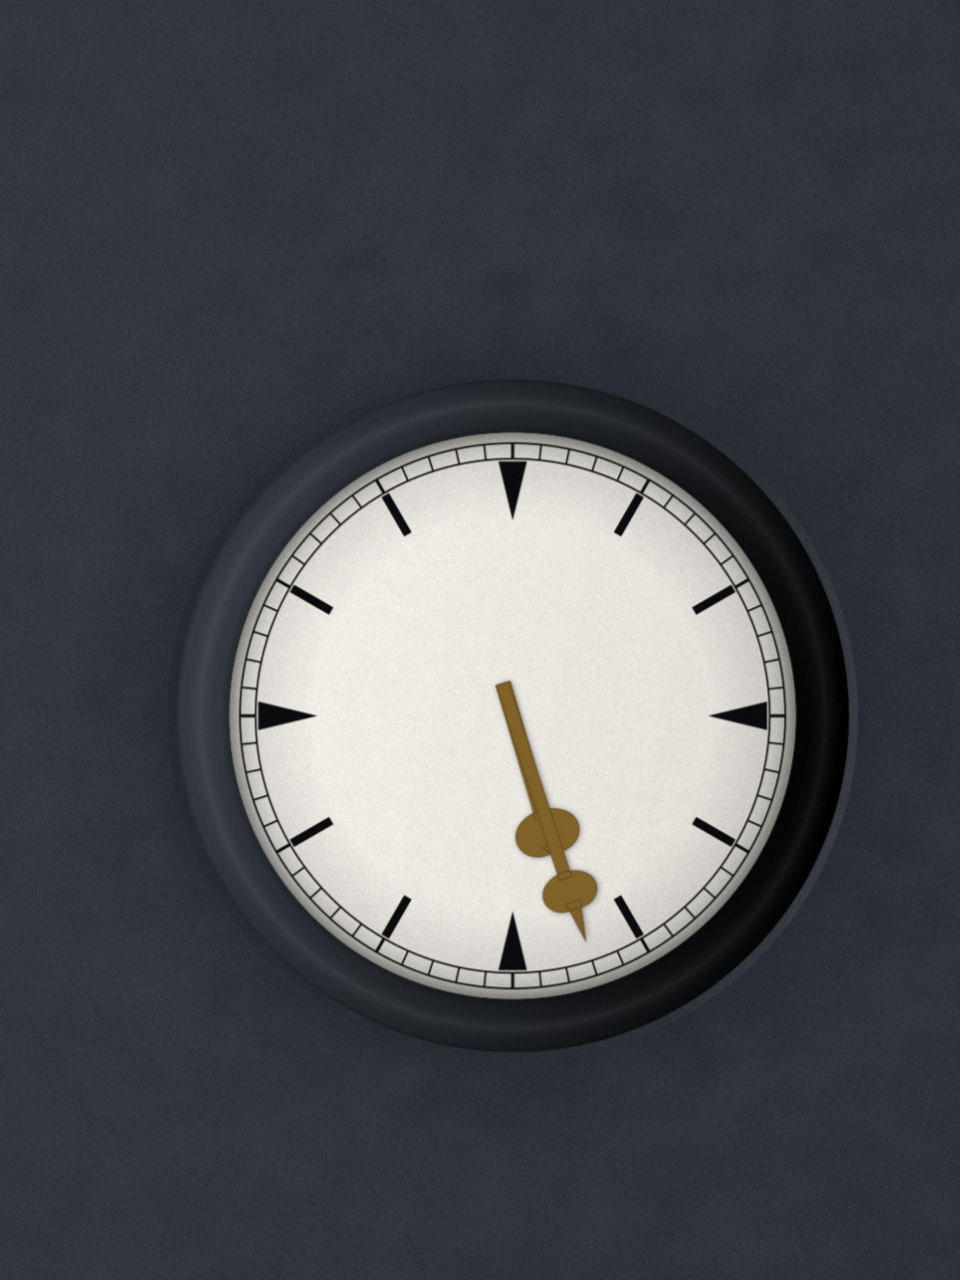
**5:27**
